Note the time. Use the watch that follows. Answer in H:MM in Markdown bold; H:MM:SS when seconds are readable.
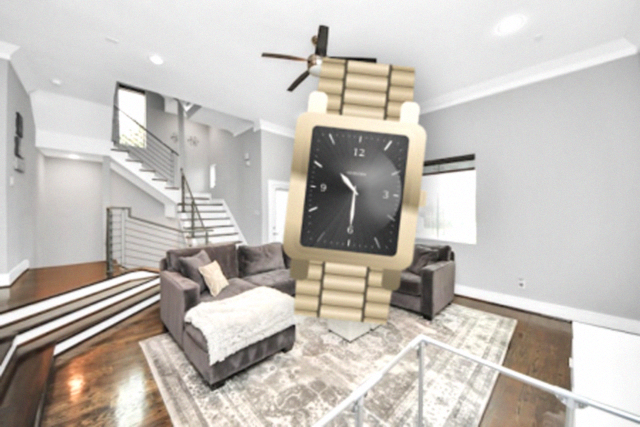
**10:30**
